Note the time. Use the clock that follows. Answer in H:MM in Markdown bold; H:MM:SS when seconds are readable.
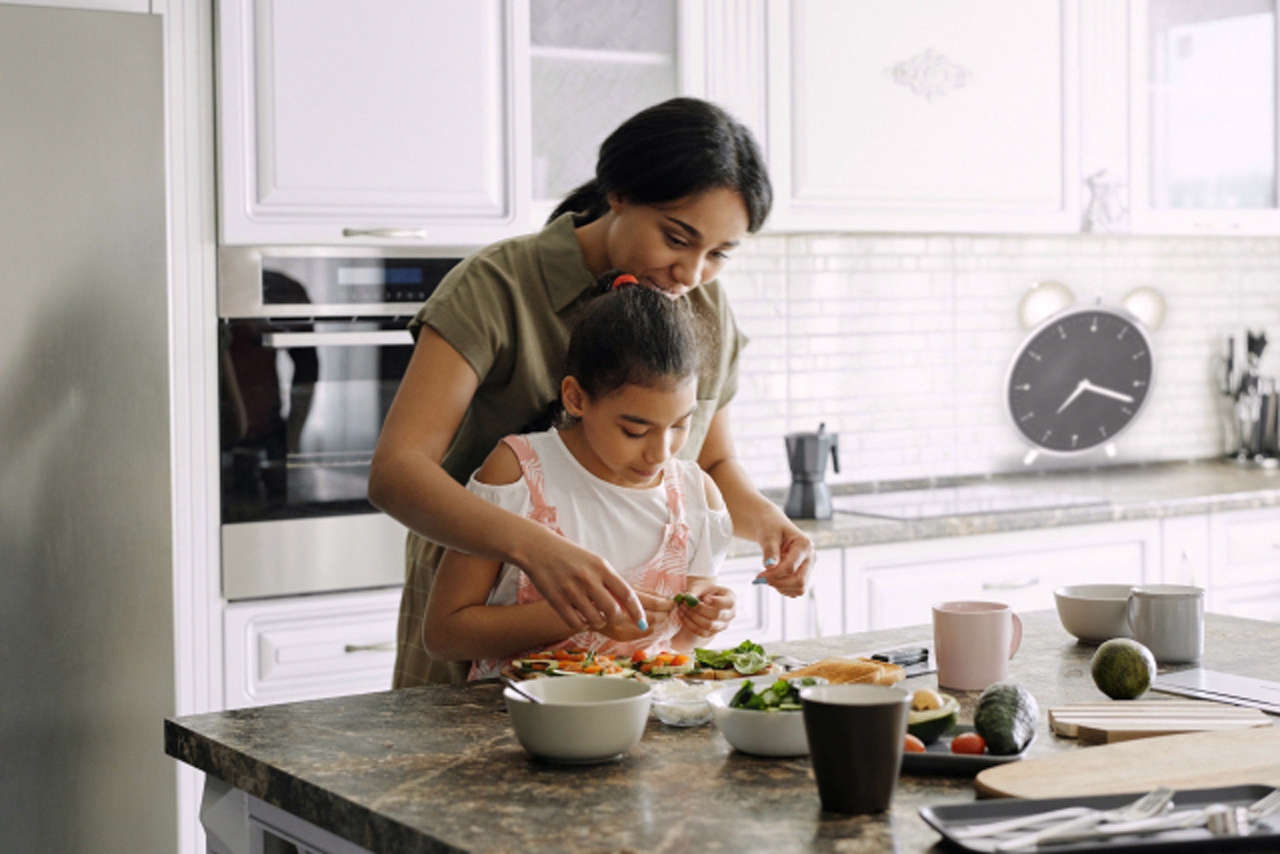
**7:18**
